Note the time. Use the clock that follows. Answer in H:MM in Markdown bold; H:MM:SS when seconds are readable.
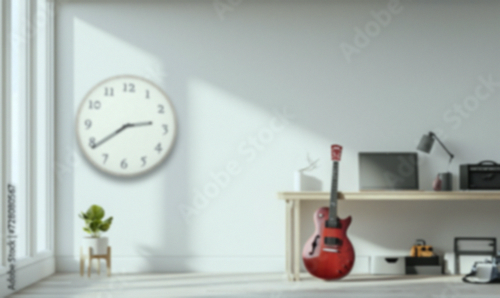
**2:39**
